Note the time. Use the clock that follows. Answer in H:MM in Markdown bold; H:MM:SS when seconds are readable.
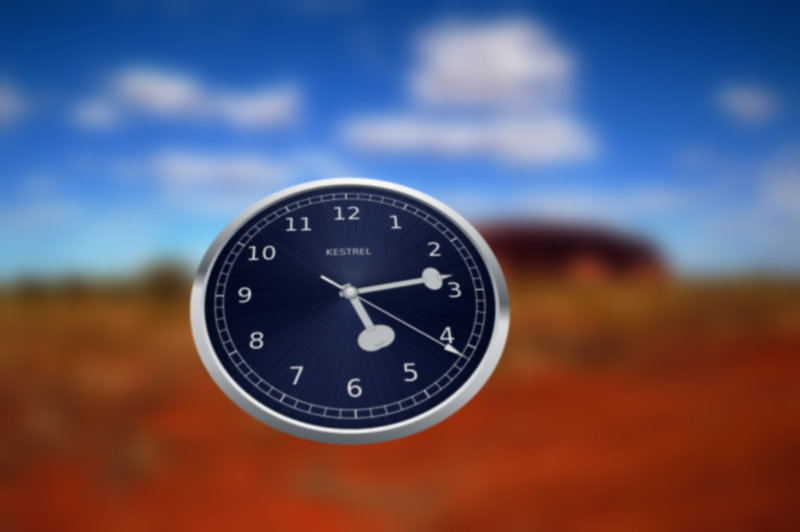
**5:13:21**
